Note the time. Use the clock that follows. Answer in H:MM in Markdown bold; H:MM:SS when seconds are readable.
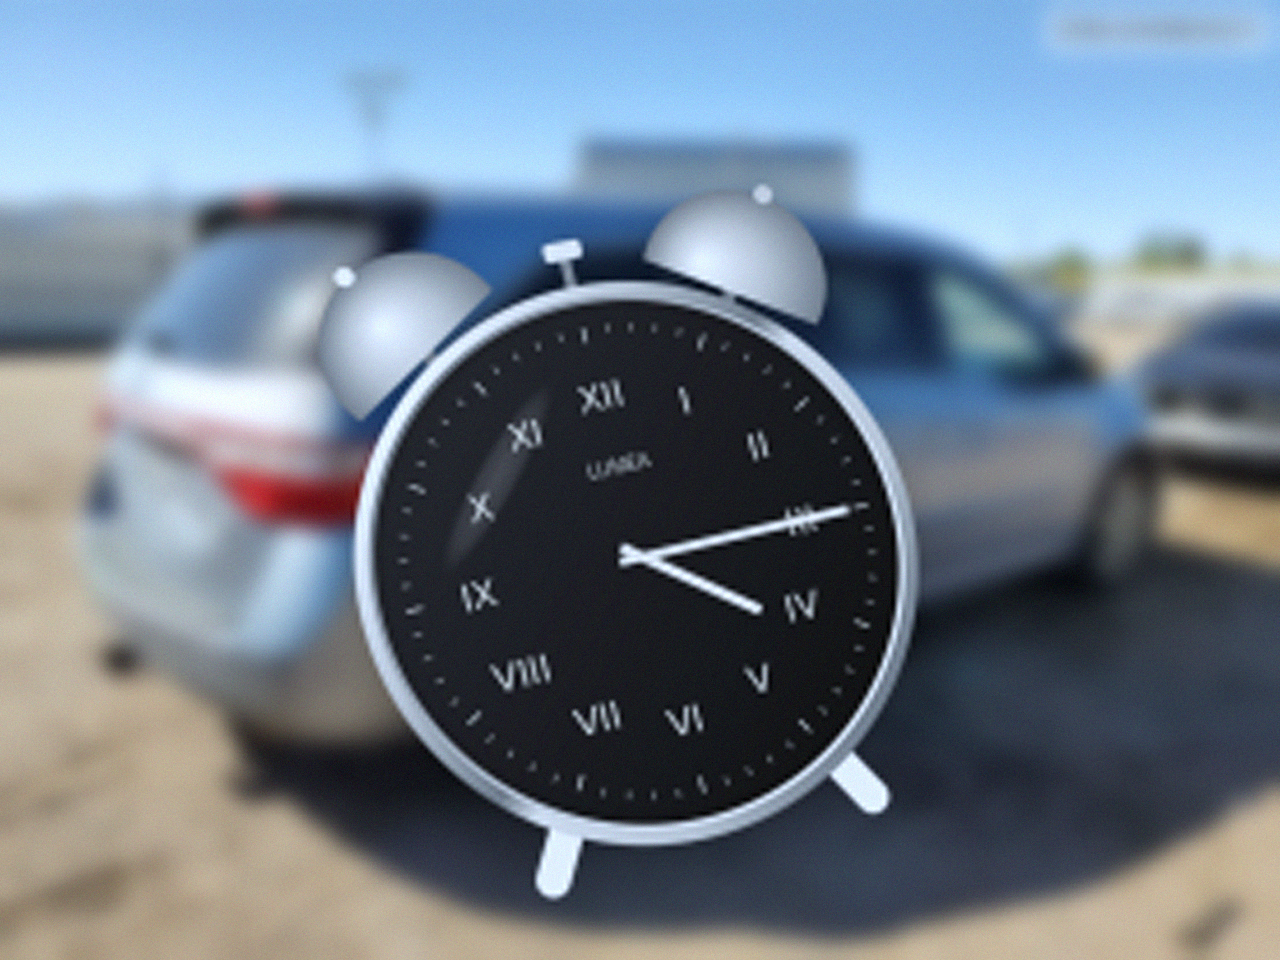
**4:15**
